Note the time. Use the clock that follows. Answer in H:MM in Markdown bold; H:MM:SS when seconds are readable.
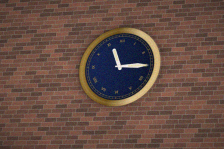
**11:15**
